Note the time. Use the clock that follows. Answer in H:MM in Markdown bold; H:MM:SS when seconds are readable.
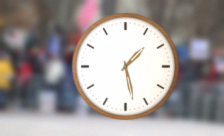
**1:28**
